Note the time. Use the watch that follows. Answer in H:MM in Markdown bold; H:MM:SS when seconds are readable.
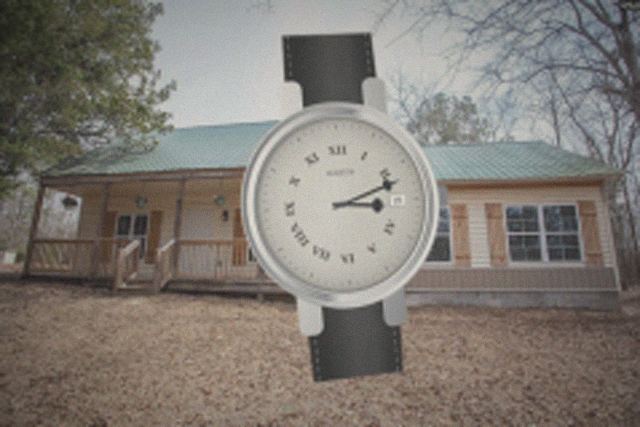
**3:12**
